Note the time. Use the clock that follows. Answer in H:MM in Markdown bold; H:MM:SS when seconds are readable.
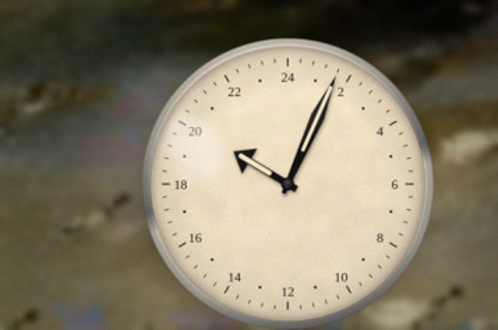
**20:04**
